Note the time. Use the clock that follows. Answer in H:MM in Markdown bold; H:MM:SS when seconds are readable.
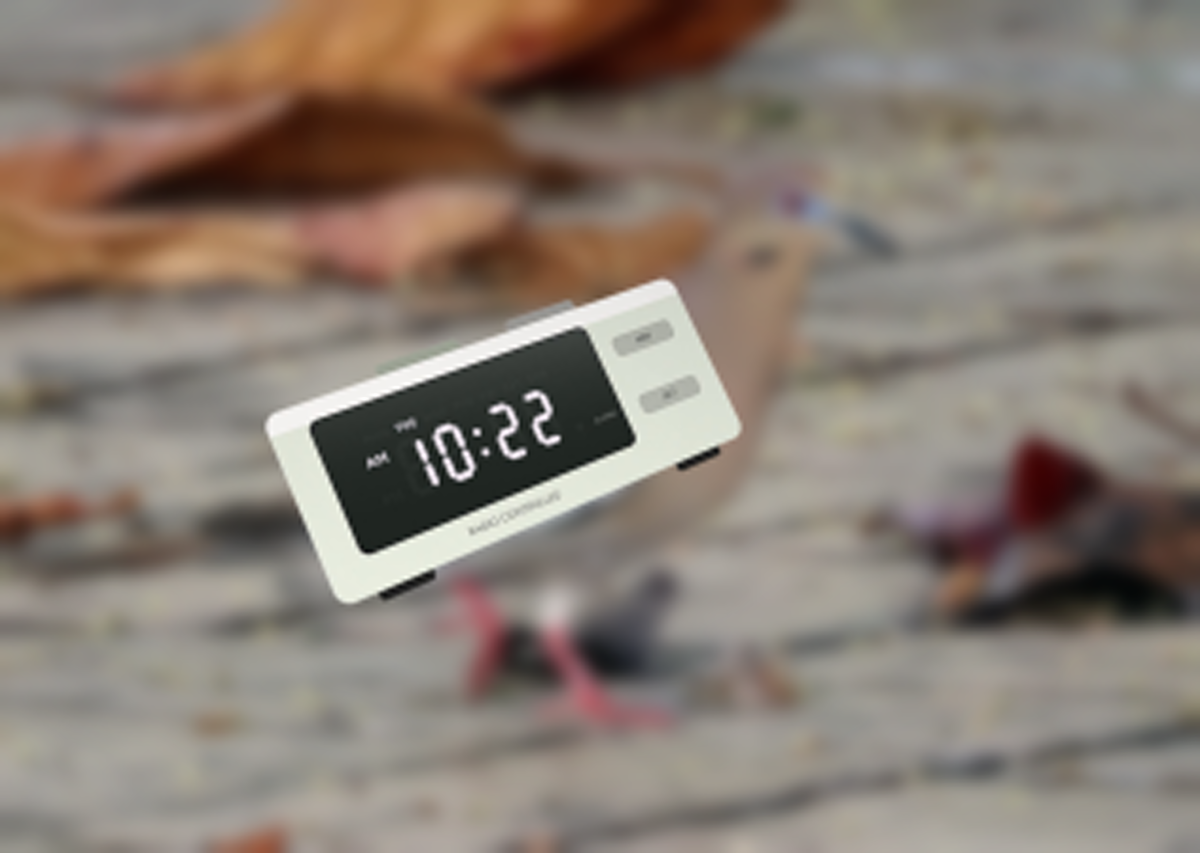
**10:22**
